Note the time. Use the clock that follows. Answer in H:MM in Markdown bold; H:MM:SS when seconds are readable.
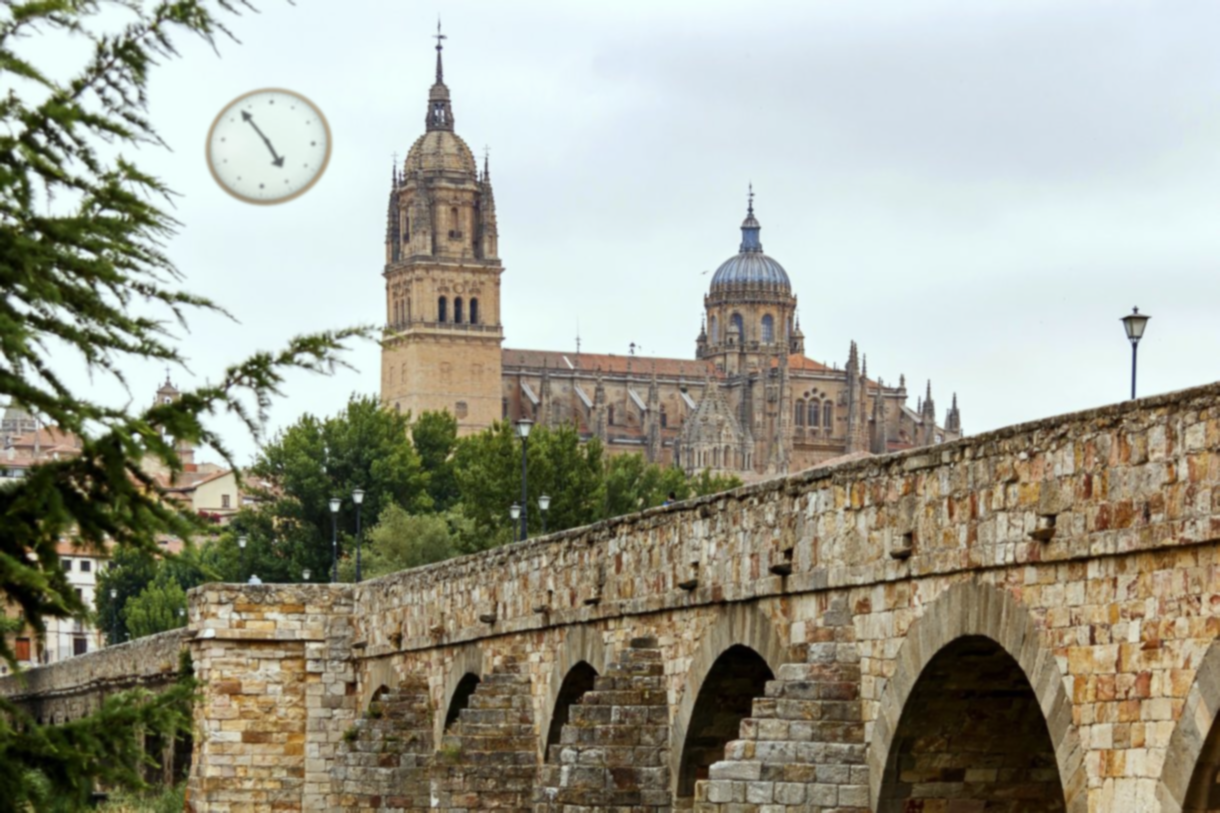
**4:53**
